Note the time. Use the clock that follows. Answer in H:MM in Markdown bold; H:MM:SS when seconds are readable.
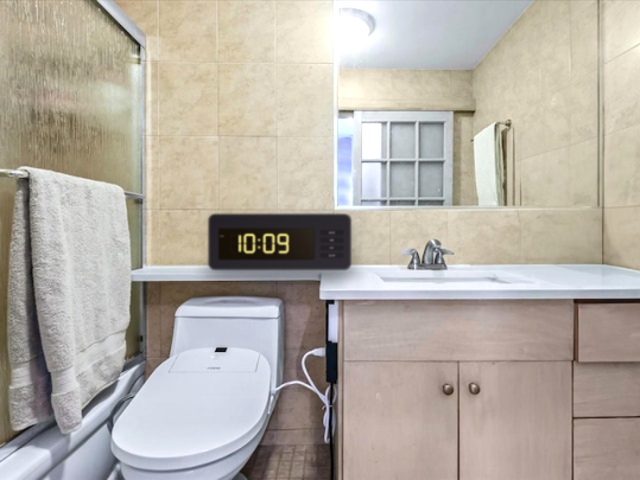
**10:09**
